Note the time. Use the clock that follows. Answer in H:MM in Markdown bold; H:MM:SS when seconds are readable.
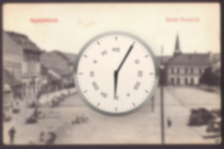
**6:05**
